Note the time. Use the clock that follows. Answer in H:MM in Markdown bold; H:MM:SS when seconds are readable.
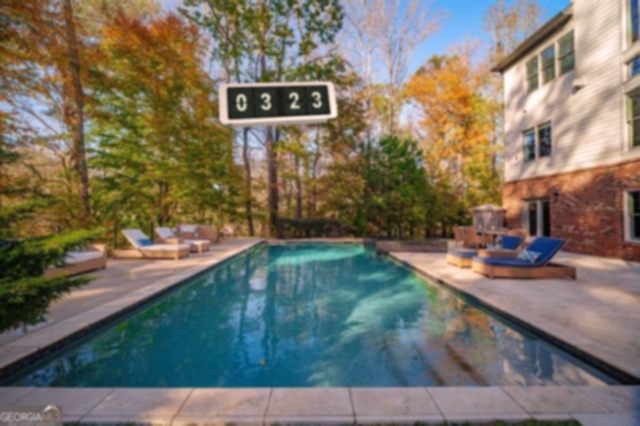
**3:23**
